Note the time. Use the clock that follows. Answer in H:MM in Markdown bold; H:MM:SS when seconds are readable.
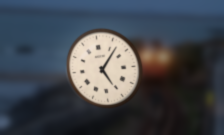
**5:07**
